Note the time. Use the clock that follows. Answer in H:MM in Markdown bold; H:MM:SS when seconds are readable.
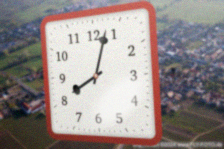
**8:03**
